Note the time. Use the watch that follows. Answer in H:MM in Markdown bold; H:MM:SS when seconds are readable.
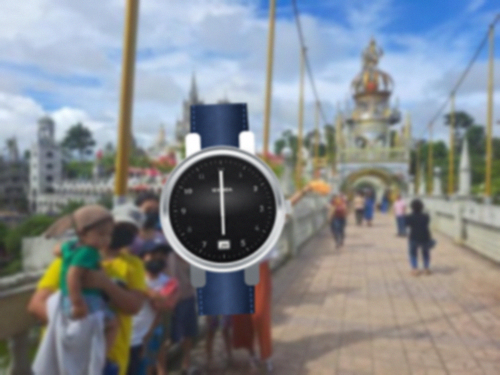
**6:00**
